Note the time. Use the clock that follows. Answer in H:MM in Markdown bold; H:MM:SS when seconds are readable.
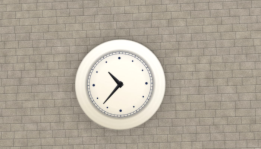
**10:37**
